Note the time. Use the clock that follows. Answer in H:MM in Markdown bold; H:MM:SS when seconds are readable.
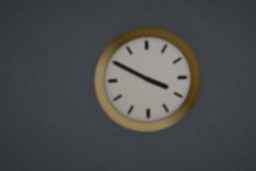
**3:50**
